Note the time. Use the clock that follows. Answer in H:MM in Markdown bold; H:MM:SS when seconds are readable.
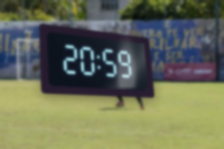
**20:59**
